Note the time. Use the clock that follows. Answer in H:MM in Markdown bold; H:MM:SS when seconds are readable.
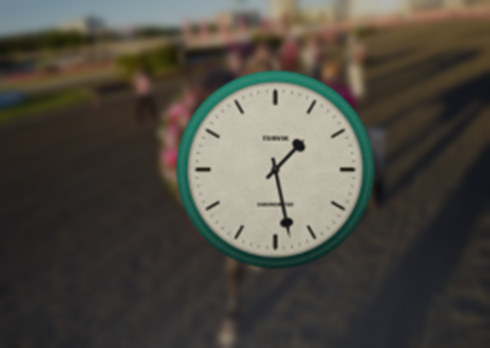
**1:28**
